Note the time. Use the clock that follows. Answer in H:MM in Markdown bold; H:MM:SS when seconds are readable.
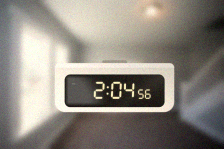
**2:04:56**
